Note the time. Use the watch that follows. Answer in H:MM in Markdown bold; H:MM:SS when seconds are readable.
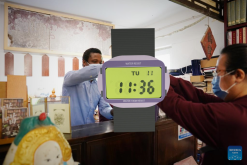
**11:36**
